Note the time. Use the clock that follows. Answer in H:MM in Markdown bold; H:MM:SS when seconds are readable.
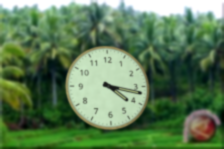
**4:17**
